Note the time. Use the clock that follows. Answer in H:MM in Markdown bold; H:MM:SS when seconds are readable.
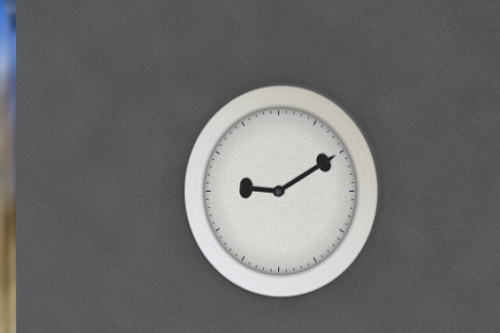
**9:10**
